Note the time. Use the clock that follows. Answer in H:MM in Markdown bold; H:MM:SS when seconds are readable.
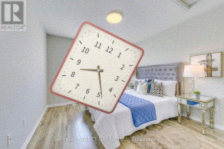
**8:24**
